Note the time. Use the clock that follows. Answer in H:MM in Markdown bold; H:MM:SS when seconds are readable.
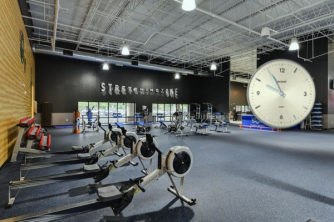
**9:55**
